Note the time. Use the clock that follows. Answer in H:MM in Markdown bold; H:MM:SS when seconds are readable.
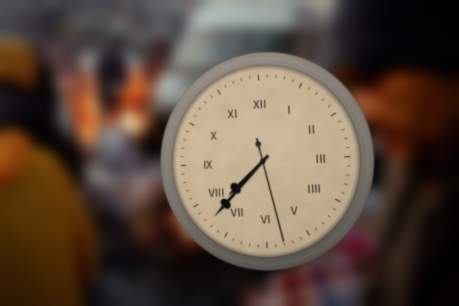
**7:37:28**
